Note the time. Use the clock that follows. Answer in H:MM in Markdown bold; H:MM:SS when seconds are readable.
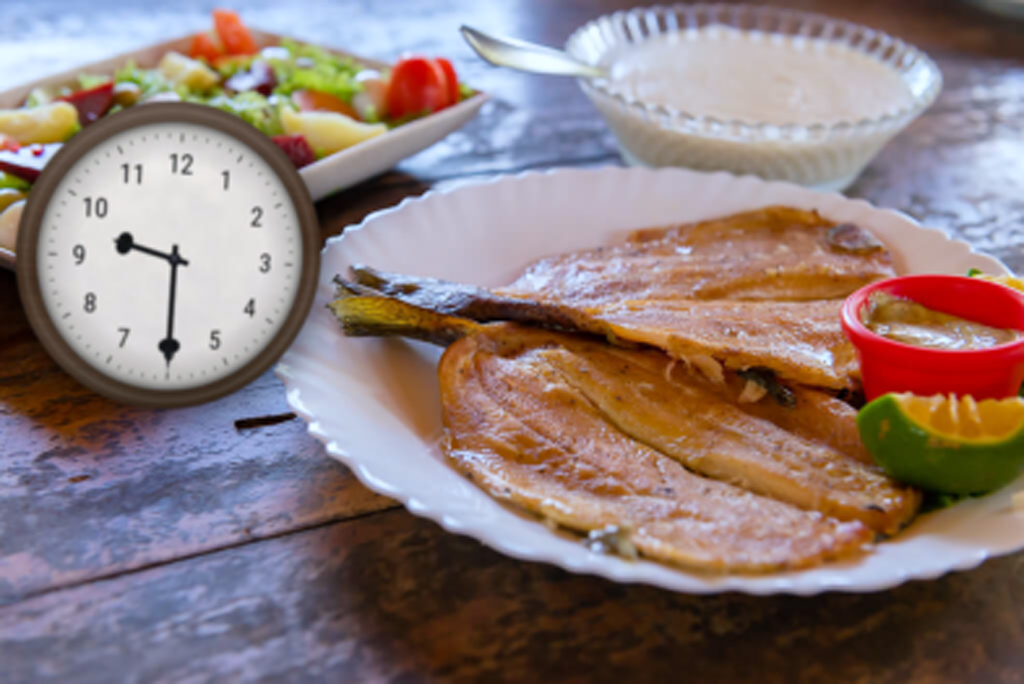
**9:30**
